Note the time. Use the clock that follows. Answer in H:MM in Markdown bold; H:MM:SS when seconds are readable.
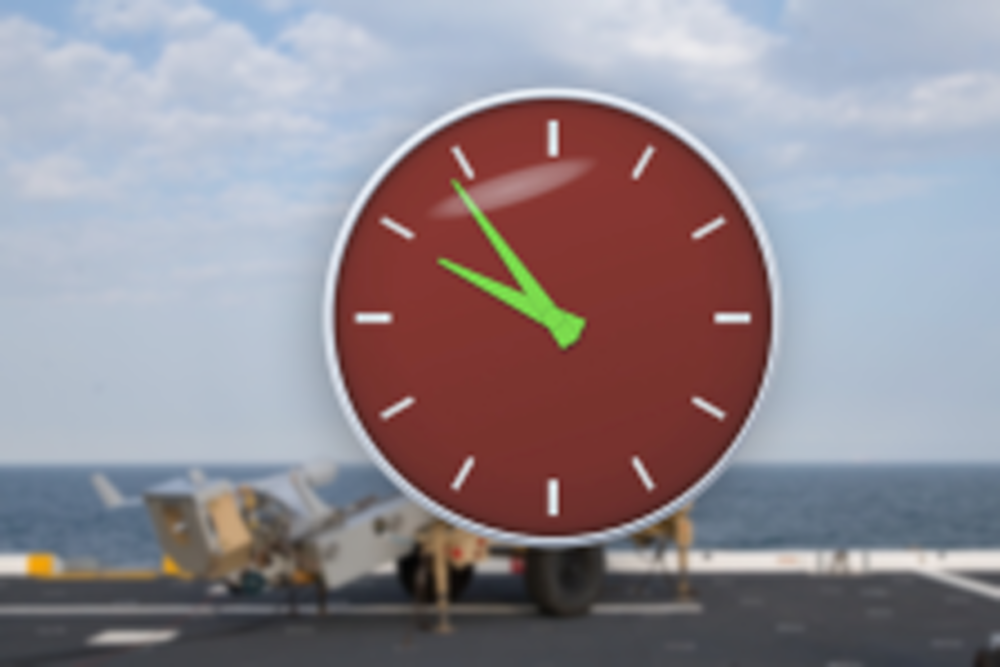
**9:54**
